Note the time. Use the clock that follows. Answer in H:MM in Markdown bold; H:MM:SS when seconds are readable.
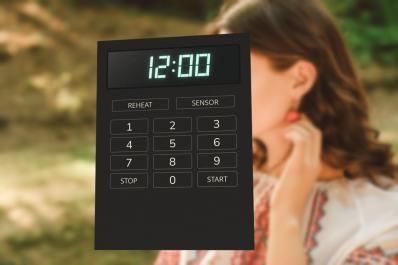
**12:00**
